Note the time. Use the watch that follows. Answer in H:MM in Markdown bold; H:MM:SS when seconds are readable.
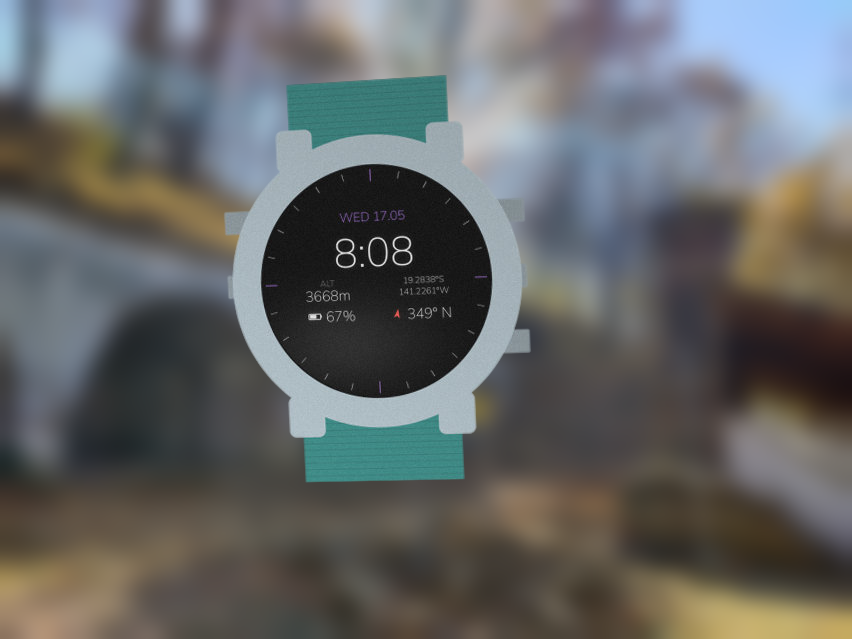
**8:08**
